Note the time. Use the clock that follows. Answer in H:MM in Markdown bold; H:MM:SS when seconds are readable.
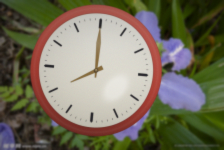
**8:00**
